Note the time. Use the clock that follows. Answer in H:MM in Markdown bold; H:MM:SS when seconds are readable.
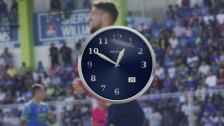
**12:50**
